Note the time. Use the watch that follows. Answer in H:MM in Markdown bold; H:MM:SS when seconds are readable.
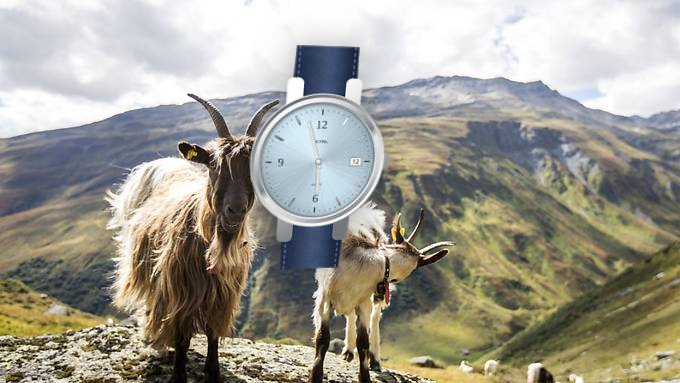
**5:57**
